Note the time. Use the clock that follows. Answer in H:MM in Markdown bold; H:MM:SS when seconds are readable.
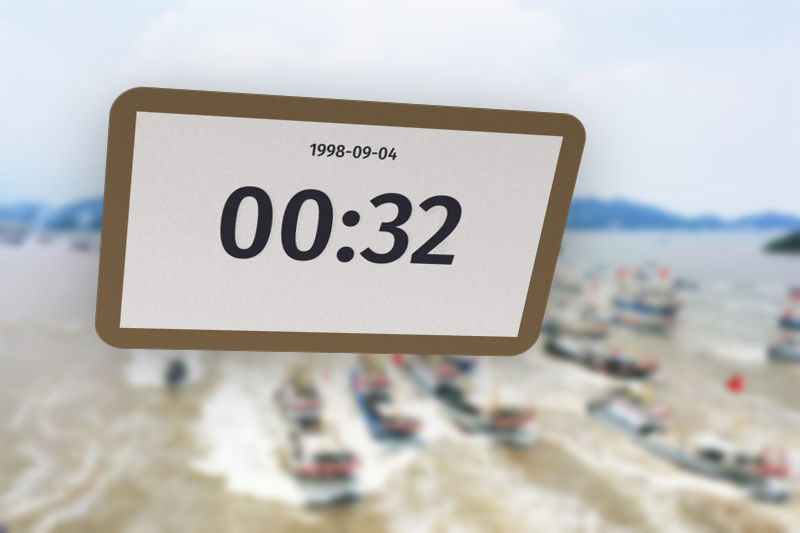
**0:32**
